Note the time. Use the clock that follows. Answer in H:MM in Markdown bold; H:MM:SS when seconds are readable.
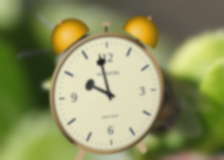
**9:58**
